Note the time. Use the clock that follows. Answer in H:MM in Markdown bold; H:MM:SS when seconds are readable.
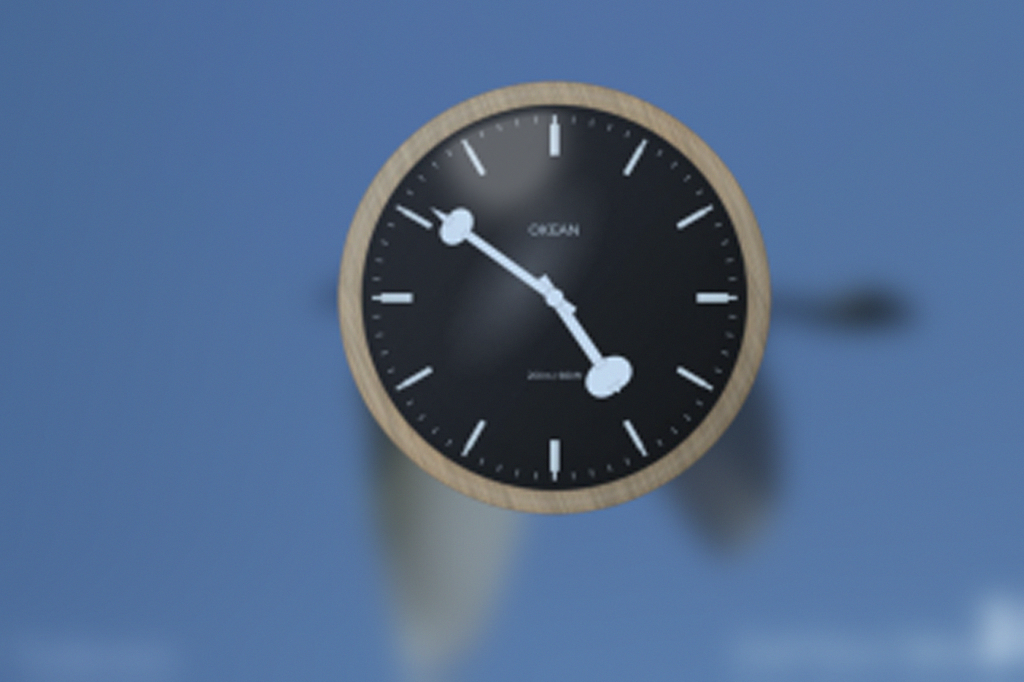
**4:51**
